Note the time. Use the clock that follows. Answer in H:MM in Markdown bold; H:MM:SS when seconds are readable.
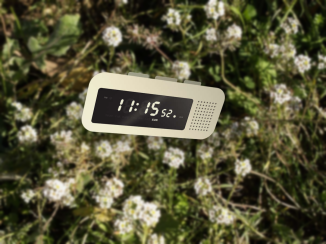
**11:15:52**
